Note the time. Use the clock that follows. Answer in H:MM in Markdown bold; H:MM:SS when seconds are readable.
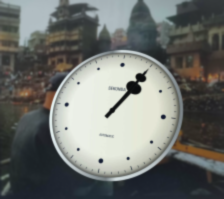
**1:05**
